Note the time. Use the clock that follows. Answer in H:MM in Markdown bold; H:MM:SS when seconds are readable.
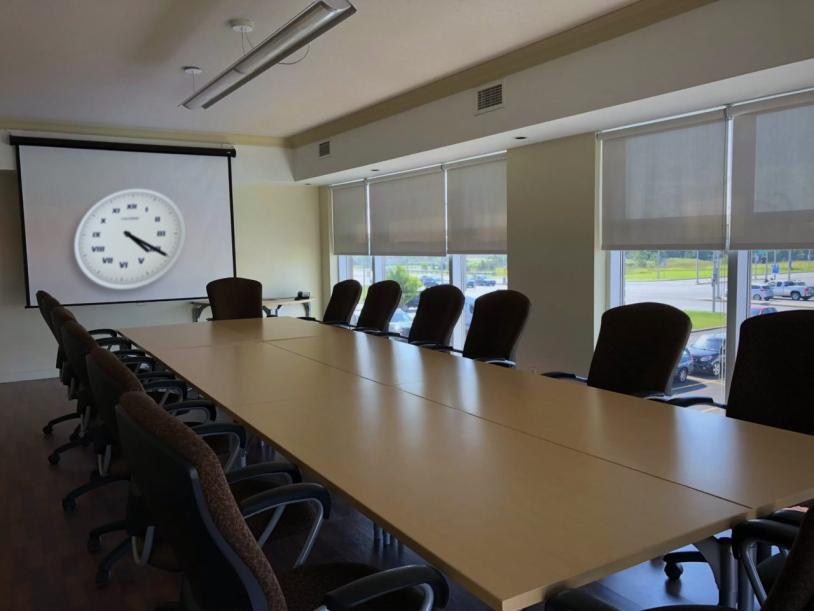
**4:20**
